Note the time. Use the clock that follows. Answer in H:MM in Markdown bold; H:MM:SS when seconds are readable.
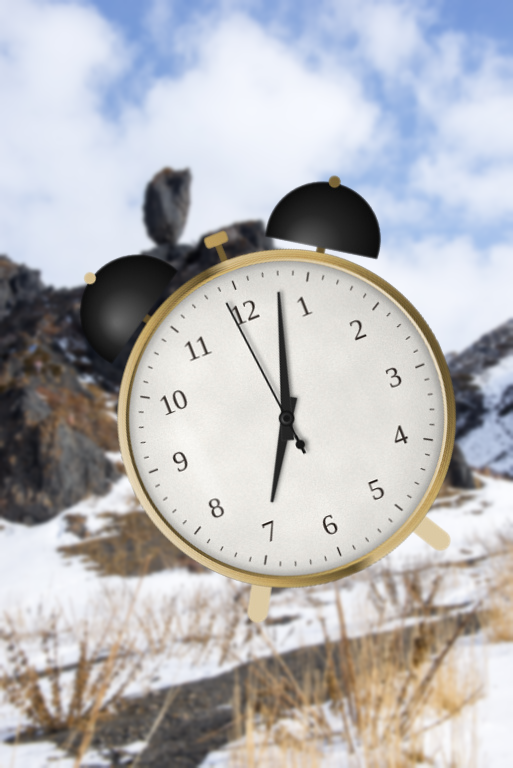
**7:02:59**
